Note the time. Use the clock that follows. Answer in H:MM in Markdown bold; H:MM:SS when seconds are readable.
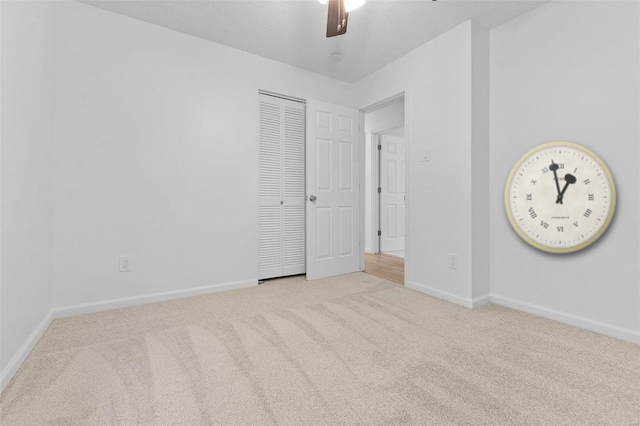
**12:58**
